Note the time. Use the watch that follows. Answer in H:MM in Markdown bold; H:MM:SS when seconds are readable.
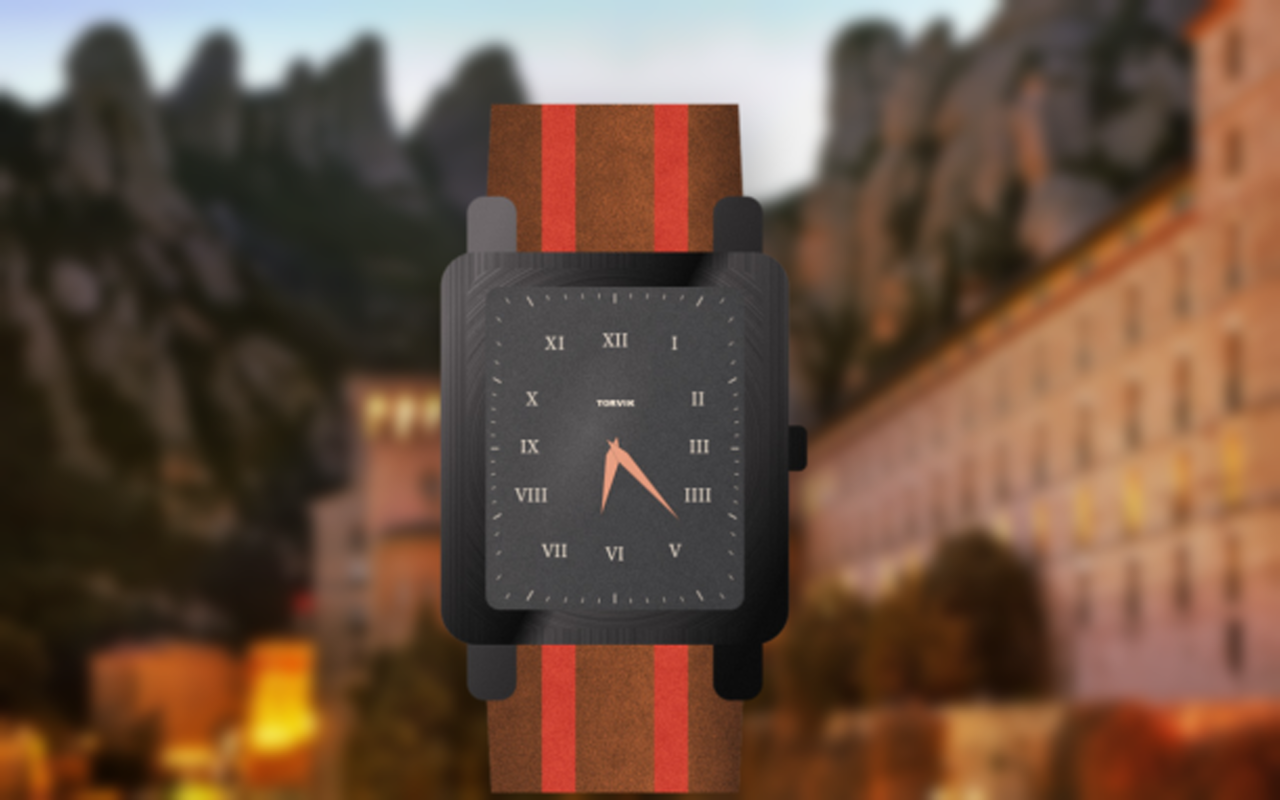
**6:23**
